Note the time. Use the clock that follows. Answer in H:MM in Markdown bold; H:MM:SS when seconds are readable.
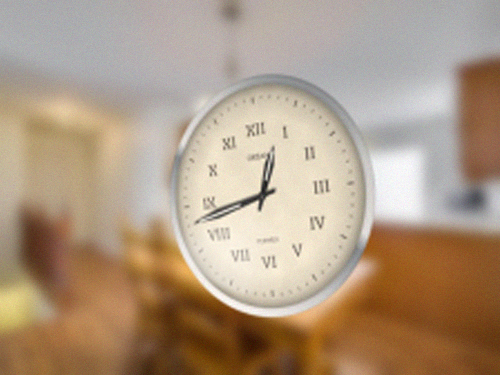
**12:43**
